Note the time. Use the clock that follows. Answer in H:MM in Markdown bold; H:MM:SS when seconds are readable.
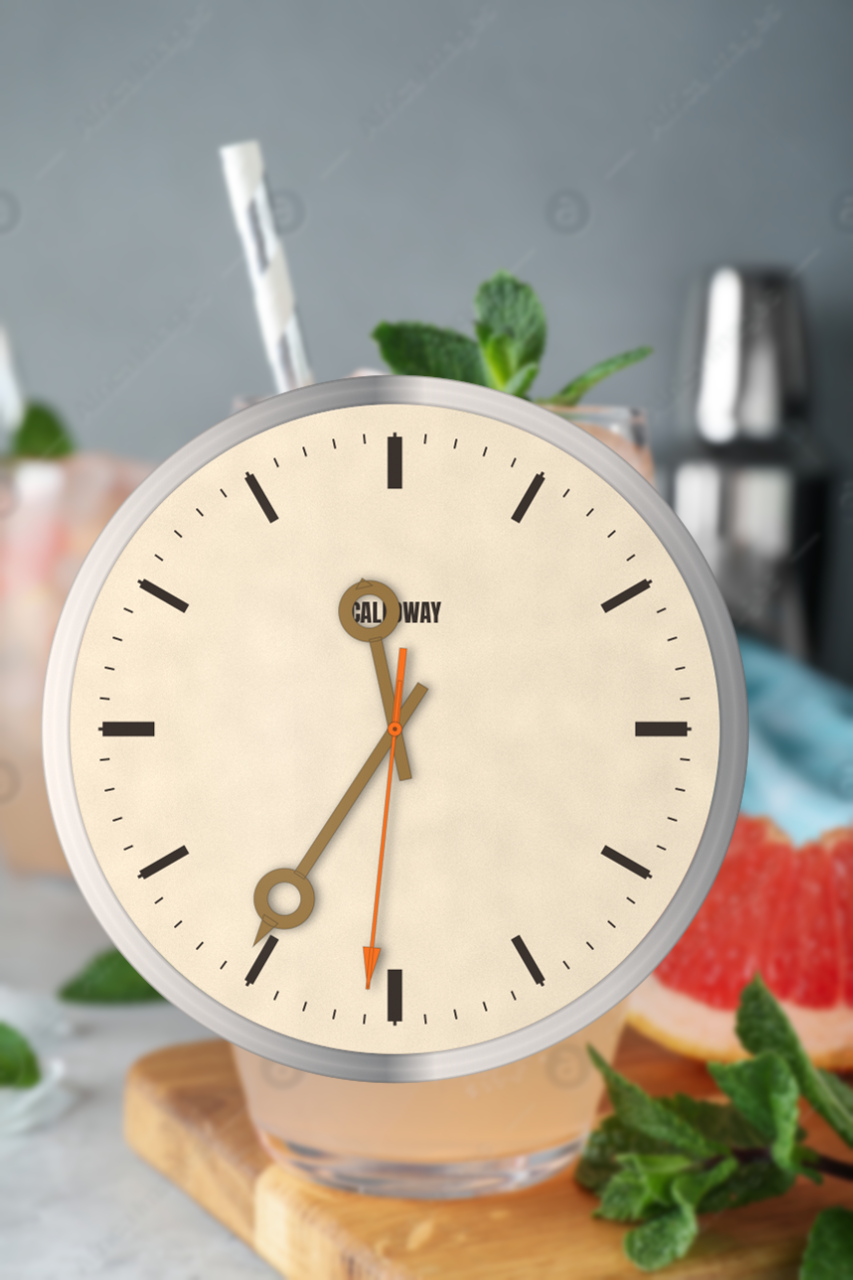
**11:35:31**
